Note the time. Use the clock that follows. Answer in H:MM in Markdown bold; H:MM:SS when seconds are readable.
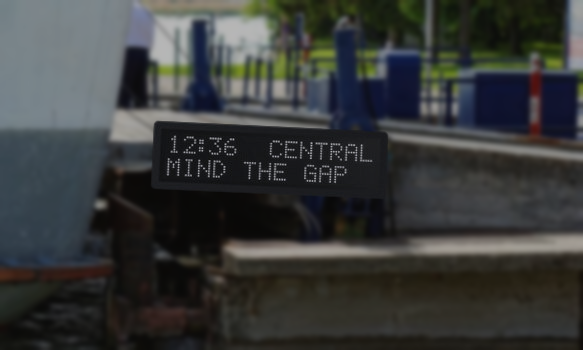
**12:36**
